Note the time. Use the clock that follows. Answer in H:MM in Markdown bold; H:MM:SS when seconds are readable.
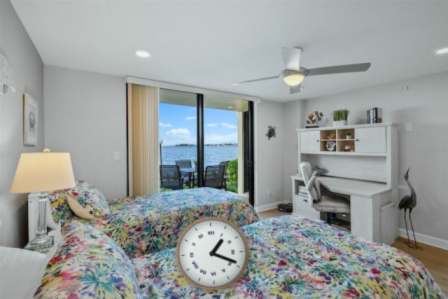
**1:19**
